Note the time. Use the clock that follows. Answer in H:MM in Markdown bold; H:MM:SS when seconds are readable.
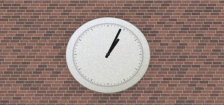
**1:04**
